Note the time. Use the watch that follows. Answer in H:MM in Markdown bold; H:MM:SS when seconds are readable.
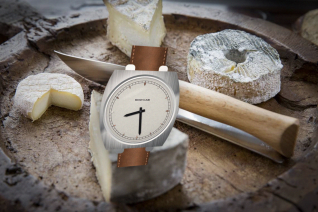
**8:29**
